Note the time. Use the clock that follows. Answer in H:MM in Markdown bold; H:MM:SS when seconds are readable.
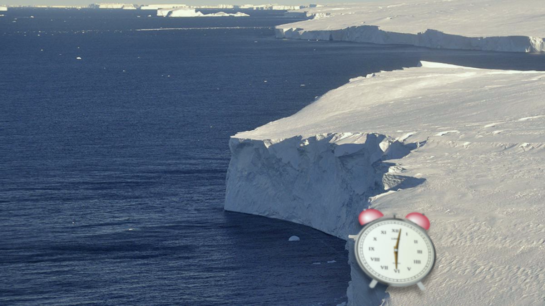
**6:02**
